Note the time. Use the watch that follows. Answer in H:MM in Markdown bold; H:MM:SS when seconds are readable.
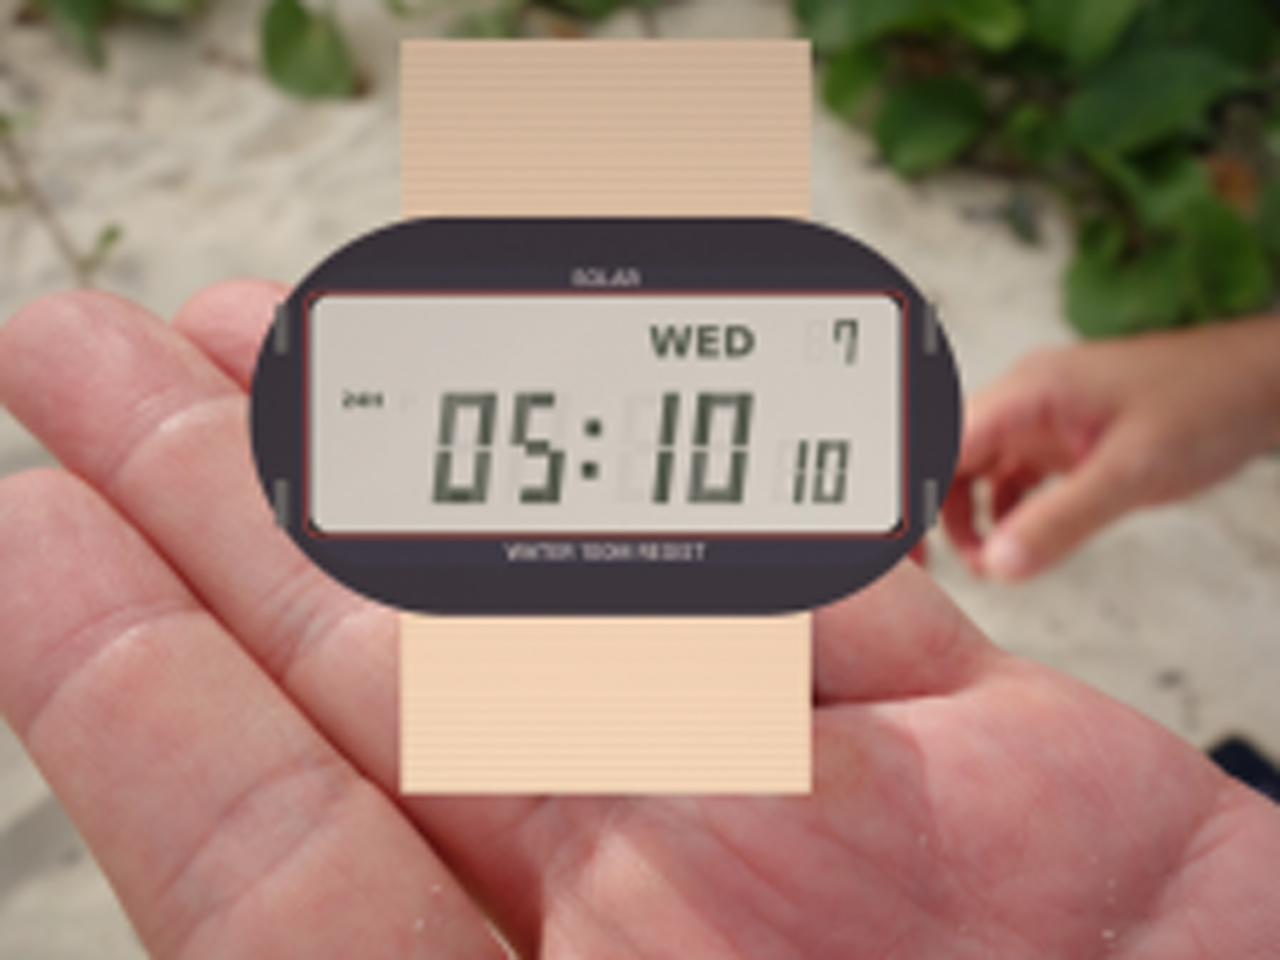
**5:10:10**
